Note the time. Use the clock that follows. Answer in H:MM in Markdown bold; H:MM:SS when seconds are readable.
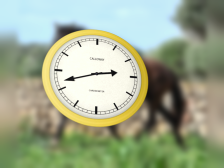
**2:42**
